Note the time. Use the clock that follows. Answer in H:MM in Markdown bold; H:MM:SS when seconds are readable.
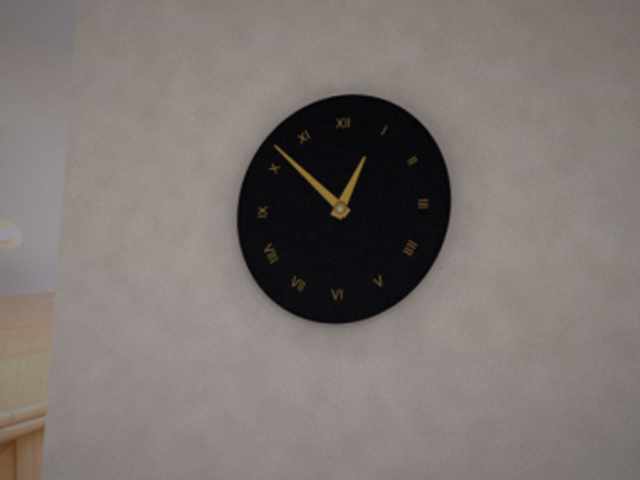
**12:52**
